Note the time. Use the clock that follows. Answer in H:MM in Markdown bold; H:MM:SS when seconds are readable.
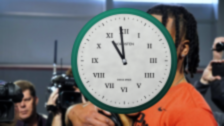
**10:59**
